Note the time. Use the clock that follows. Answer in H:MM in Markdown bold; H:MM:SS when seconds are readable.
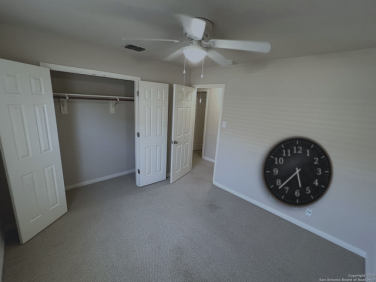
**5:38**
